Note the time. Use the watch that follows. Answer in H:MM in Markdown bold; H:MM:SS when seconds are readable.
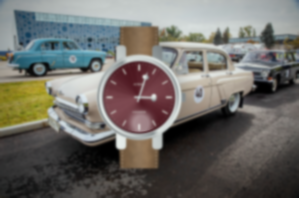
**3:03**
